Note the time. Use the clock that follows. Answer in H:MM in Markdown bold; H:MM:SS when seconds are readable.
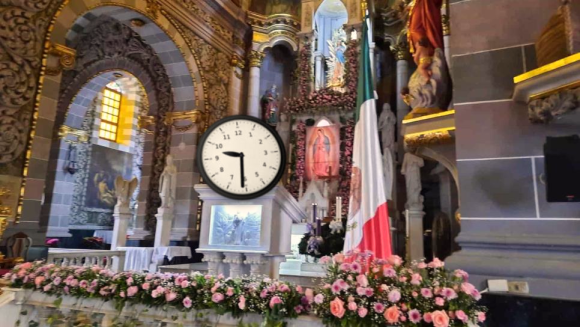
**9:31**
